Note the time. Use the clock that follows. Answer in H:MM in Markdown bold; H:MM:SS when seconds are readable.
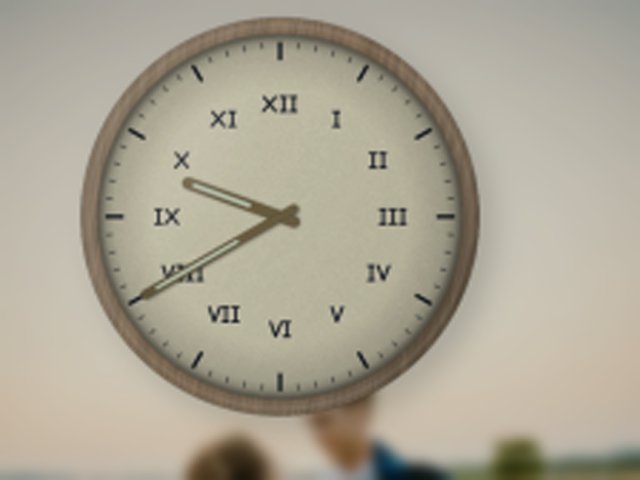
**9:40**
